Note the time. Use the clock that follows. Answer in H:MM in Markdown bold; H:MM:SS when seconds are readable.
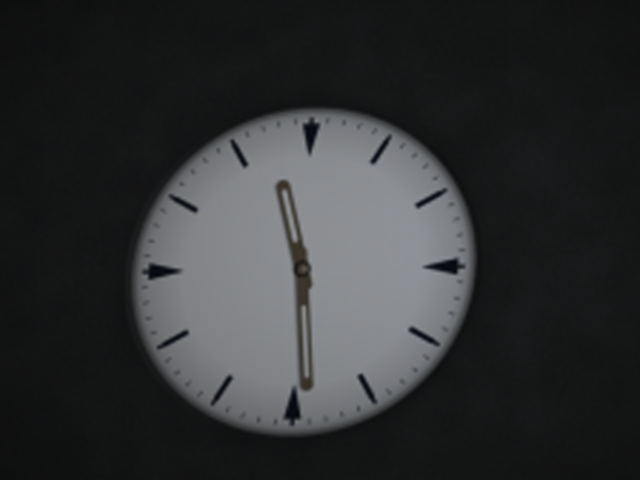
**11:29**
